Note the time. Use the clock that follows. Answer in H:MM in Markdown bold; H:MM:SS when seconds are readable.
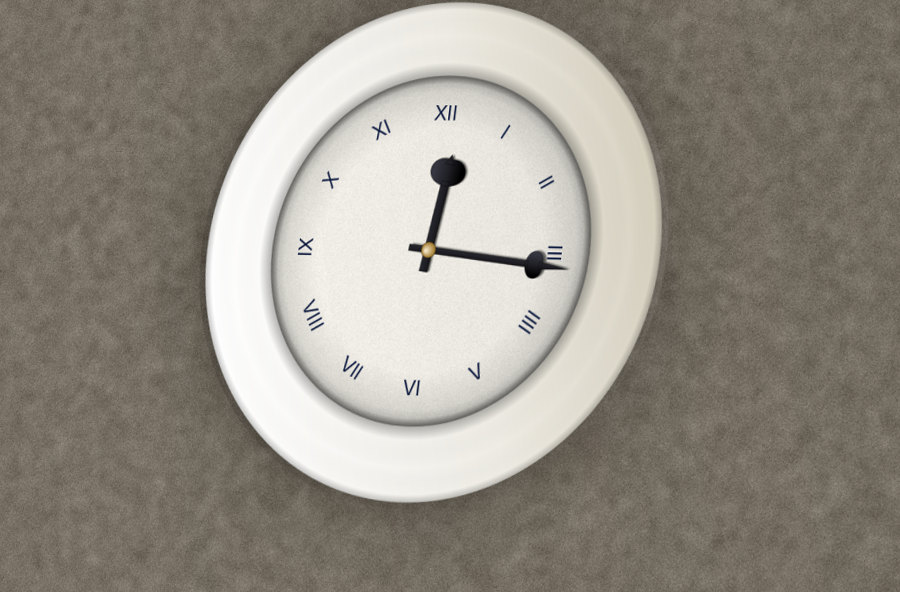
**12:16**
